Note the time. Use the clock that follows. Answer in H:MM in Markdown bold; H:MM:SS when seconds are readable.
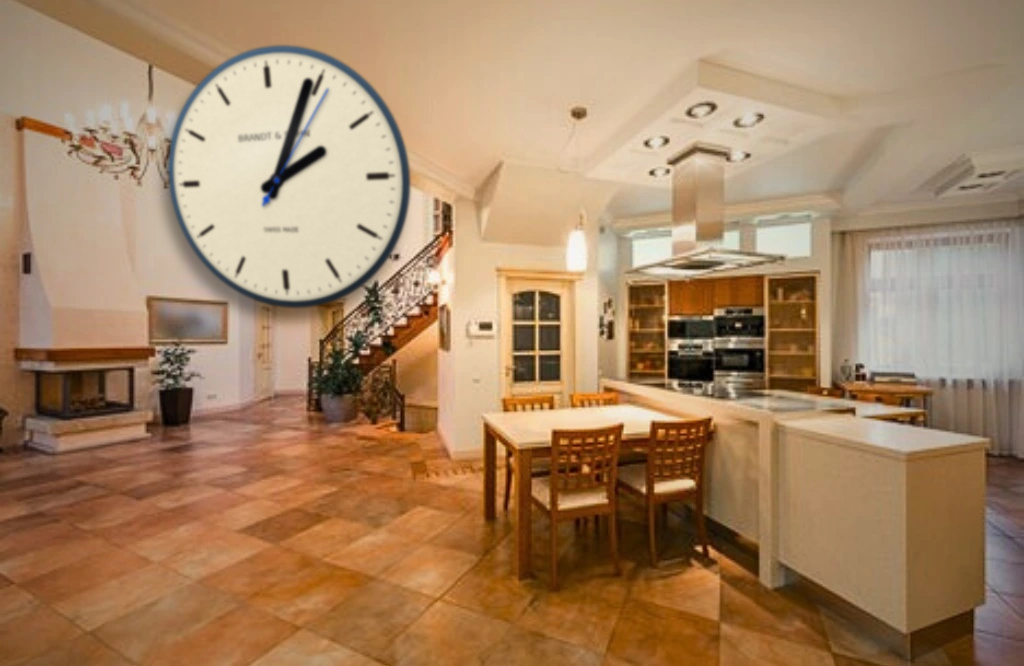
**2:04:06**
